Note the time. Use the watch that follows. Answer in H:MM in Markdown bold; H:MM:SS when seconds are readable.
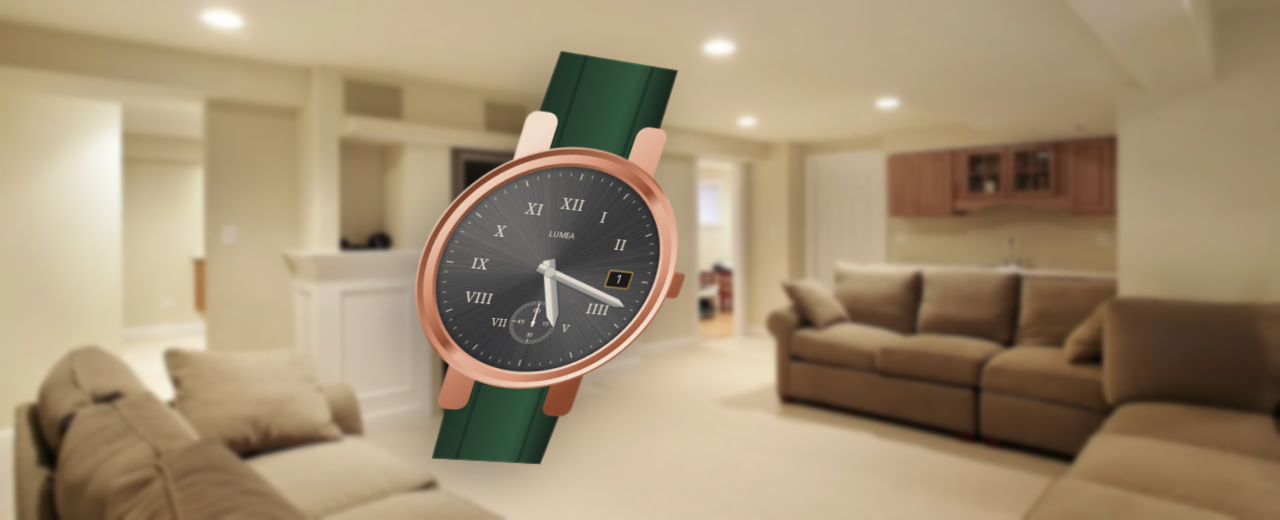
**5:18**
